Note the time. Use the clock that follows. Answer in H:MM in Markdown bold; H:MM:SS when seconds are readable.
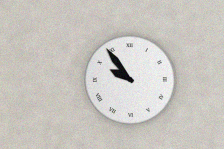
**9:54**
